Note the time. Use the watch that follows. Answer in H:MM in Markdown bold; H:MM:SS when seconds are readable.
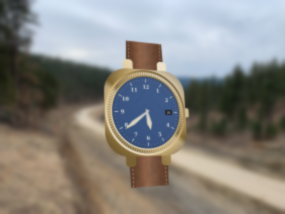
**5:39**
